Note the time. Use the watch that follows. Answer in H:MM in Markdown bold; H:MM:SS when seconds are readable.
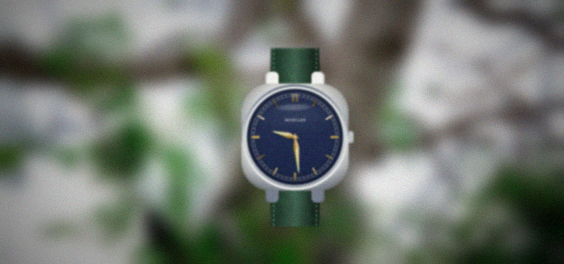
**9:29**
